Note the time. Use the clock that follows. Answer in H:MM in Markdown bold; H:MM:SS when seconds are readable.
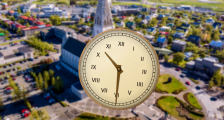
**10:30**
